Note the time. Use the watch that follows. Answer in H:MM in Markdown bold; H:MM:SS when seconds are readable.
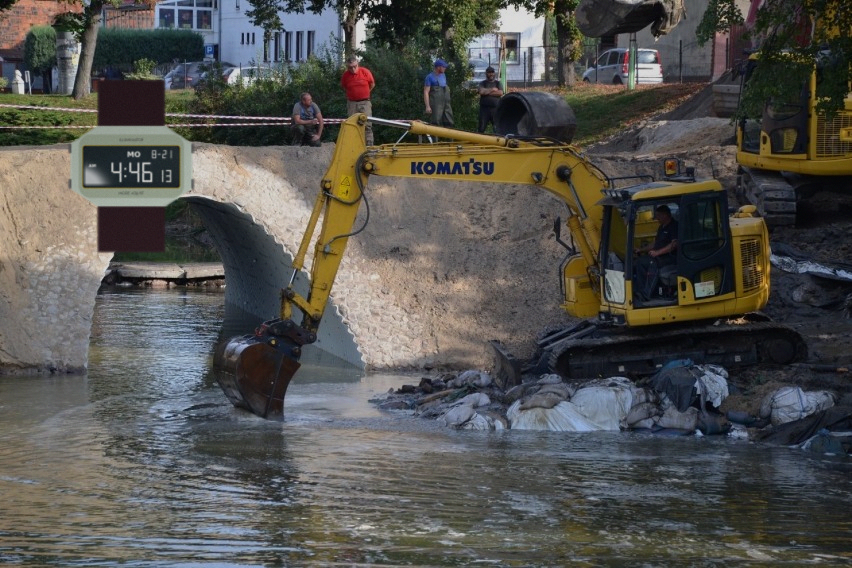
**4:46:13**
